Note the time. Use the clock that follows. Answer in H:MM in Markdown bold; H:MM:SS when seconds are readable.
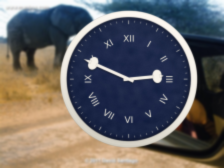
**2:49**
